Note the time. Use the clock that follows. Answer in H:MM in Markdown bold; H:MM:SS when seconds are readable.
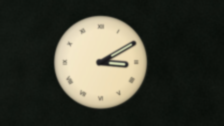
**3:10**
